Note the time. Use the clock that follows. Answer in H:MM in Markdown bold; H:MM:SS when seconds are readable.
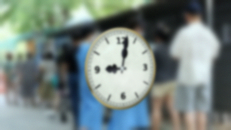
**9:02**
